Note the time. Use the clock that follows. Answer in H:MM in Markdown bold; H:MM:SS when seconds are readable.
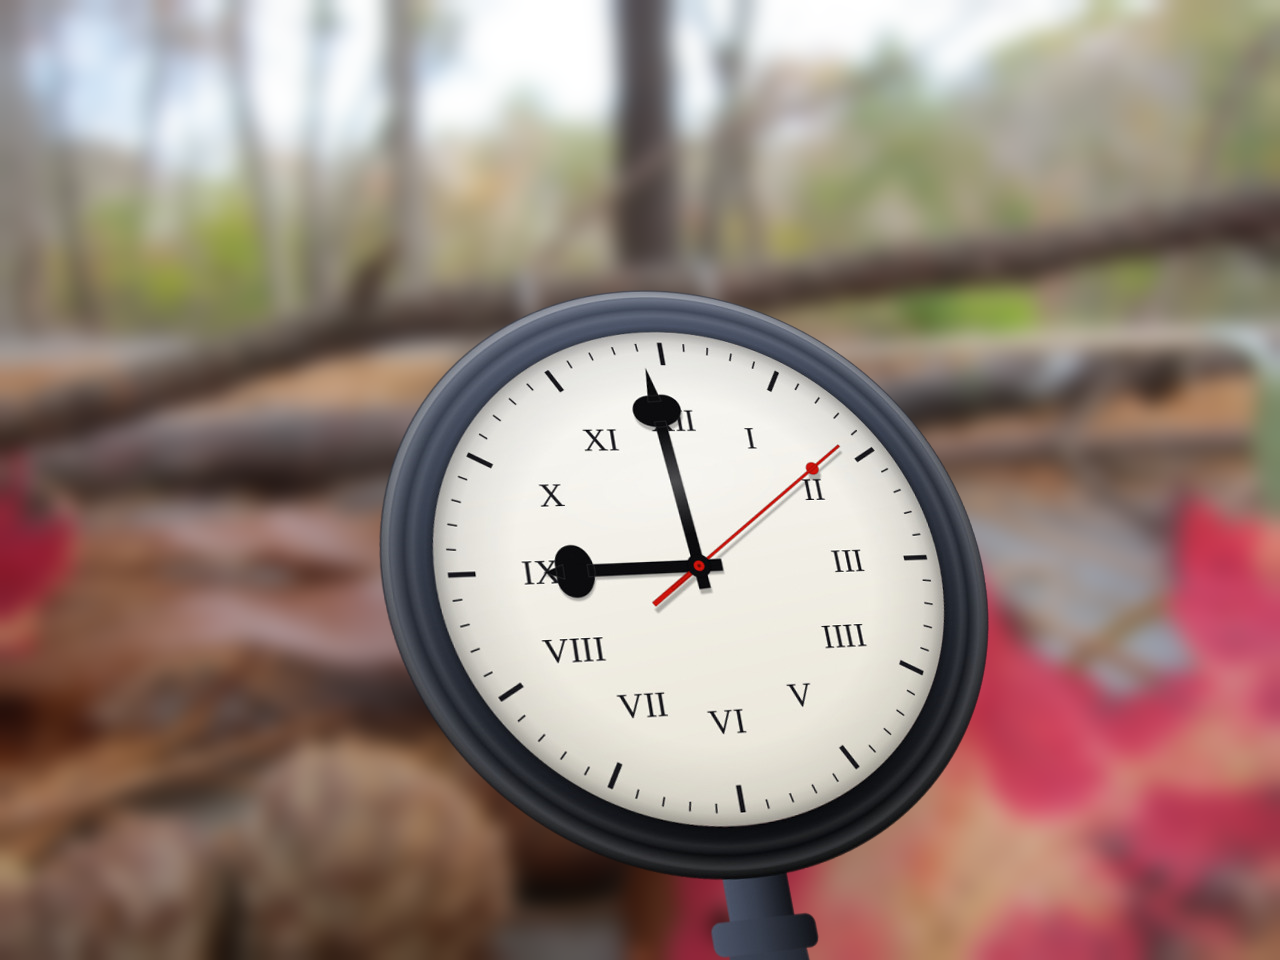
**8:59:09**
